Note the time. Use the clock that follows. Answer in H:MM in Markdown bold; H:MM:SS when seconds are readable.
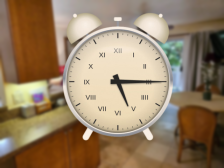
**5:15**
